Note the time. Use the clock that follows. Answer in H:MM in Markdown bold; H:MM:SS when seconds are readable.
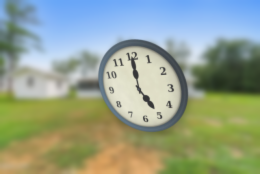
**5:00**
